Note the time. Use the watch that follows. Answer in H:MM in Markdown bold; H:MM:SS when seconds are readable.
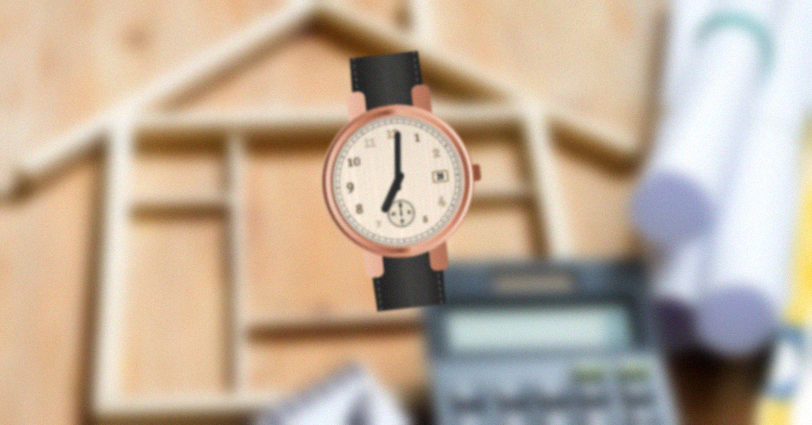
**7:01**
